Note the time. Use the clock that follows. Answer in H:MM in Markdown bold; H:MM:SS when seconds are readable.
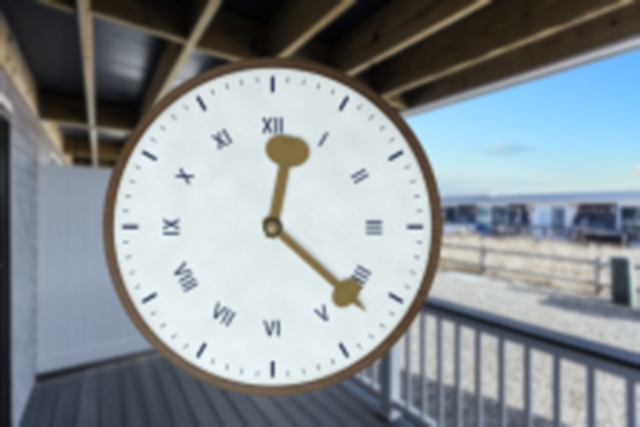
**12:22**
